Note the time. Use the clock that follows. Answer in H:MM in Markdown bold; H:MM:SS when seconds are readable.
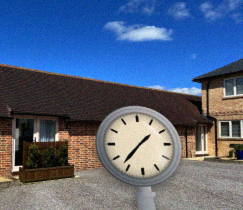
**1:37**
